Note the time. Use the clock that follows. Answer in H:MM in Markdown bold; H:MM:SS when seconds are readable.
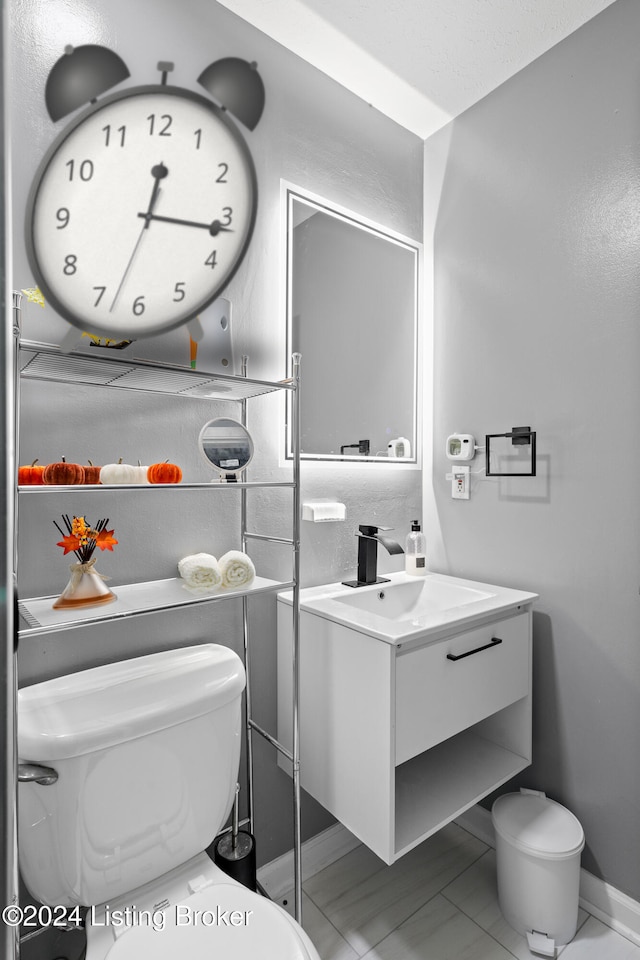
**12:16:33**
